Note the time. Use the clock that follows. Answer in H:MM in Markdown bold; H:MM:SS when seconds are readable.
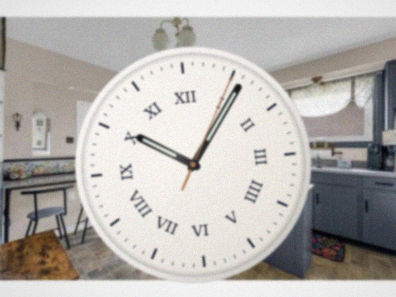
**10:06:05**
